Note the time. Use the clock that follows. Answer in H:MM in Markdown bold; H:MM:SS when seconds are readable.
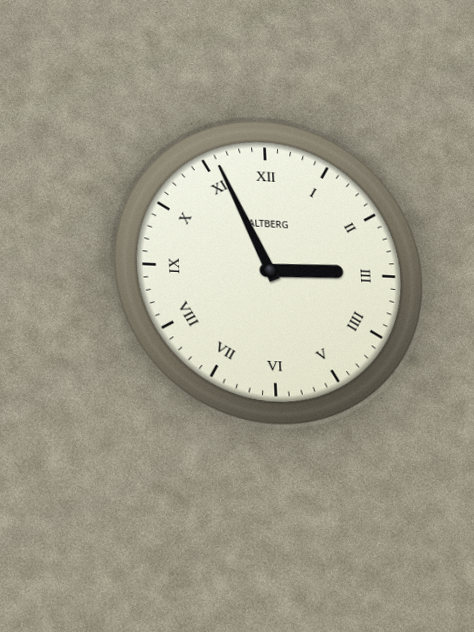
**2:56**
